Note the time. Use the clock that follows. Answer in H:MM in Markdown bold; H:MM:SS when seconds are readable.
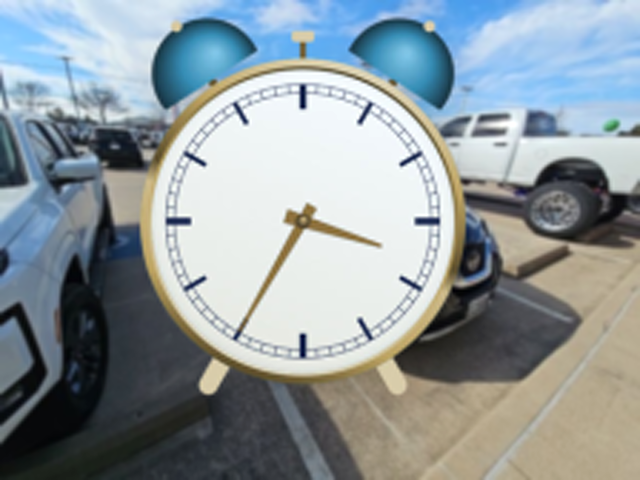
**3:35**
